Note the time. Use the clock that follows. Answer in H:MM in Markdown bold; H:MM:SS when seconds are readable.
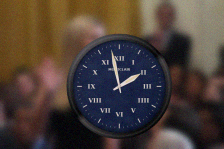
**1:58**
